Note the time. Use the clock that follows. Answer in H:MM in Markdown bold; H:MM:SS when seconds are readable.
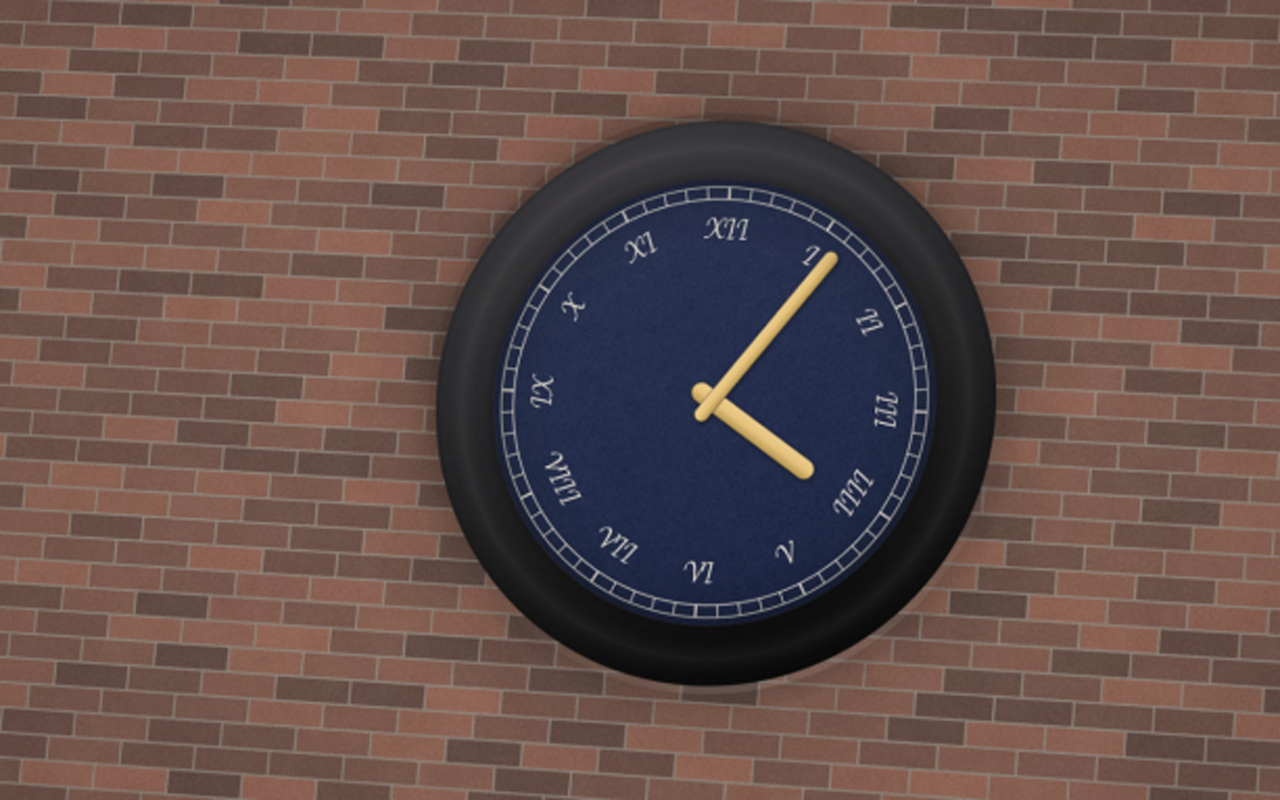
**4:06**
